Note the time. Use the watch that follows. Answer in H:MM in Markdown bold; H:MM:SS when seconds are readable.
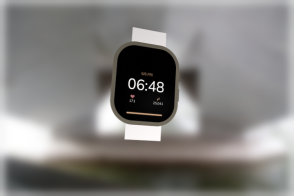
**6:48**
